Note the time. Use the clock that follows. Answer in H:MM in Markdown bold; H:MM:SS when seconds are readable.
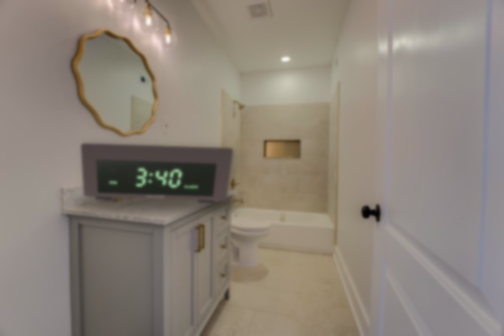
**3:40**
